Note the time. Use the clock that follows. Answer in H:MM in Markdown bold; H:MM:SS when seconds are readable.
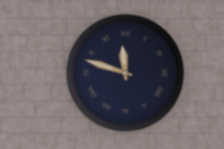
**11:48**
